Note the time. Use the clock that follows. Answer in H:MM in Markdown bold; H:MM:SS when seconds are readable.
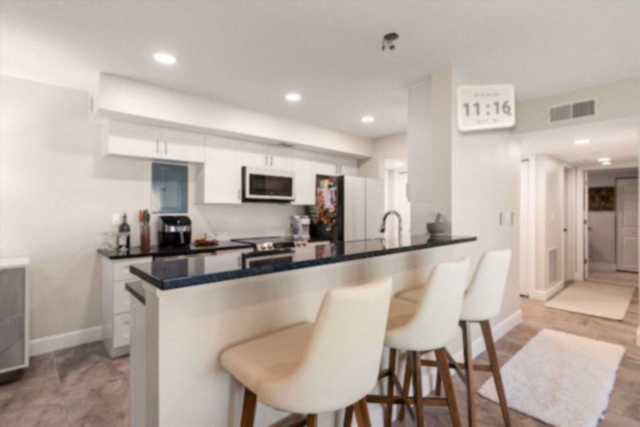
**11:16**
